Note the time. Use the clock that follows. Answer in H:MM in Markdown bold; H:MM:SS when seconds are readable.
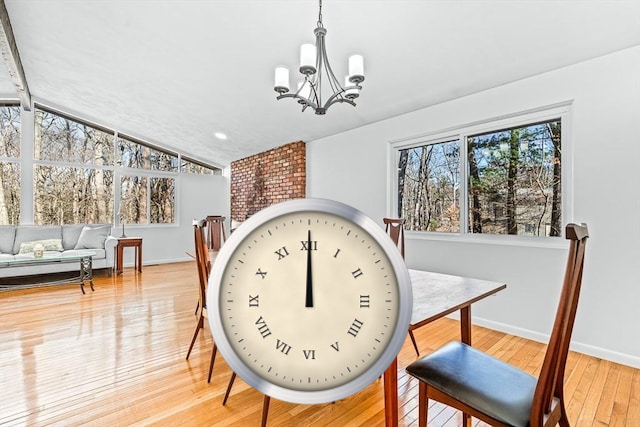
**12:00**
